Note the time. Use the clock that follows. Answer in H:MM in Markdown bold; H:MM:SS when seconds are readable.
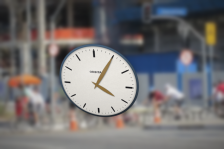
**4:05**
